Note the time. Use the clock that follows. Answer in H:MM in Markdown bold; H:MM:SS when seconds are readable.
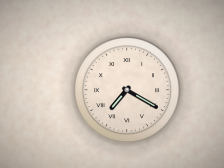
**7:20**
